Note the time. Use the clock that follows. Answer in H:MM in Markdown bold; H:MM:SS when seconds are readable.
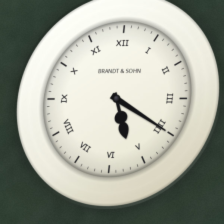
**5:20**
